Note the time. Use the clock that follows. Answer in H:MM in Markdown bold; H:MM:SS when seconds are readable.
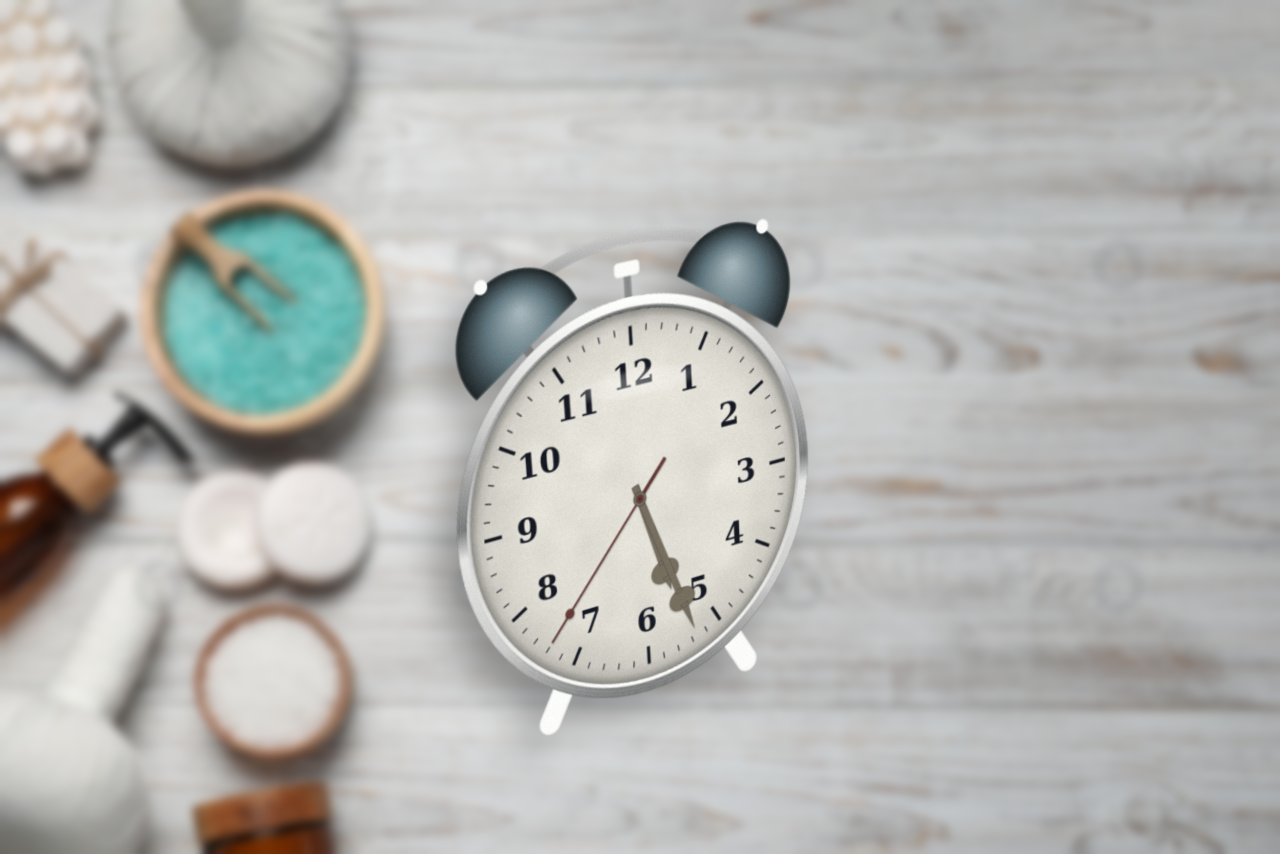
**5:26:37**
